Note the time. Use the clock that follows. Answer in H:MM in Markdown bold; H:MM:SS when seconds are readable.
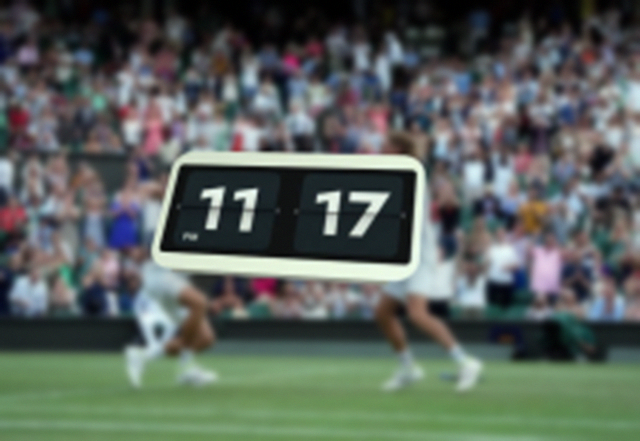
**11:17**
